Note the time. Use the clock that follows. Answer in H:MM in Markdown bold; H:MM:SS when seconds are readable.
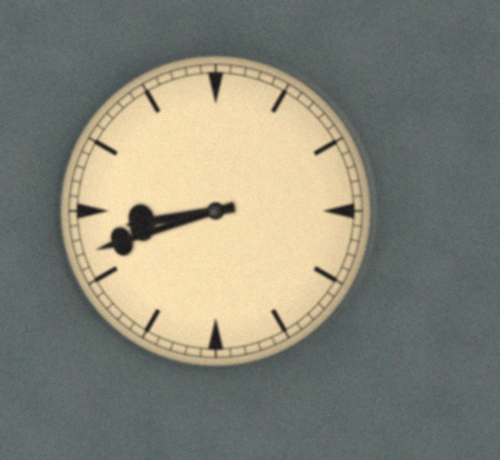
**8:42**
